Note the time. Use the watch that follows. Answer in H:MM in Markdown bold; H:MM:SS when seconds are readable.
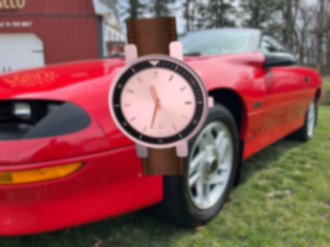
**11:33**
